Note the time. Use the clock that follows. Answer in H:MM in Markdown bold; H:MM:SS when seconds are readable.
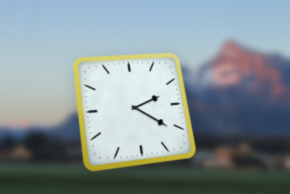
**2:21**
